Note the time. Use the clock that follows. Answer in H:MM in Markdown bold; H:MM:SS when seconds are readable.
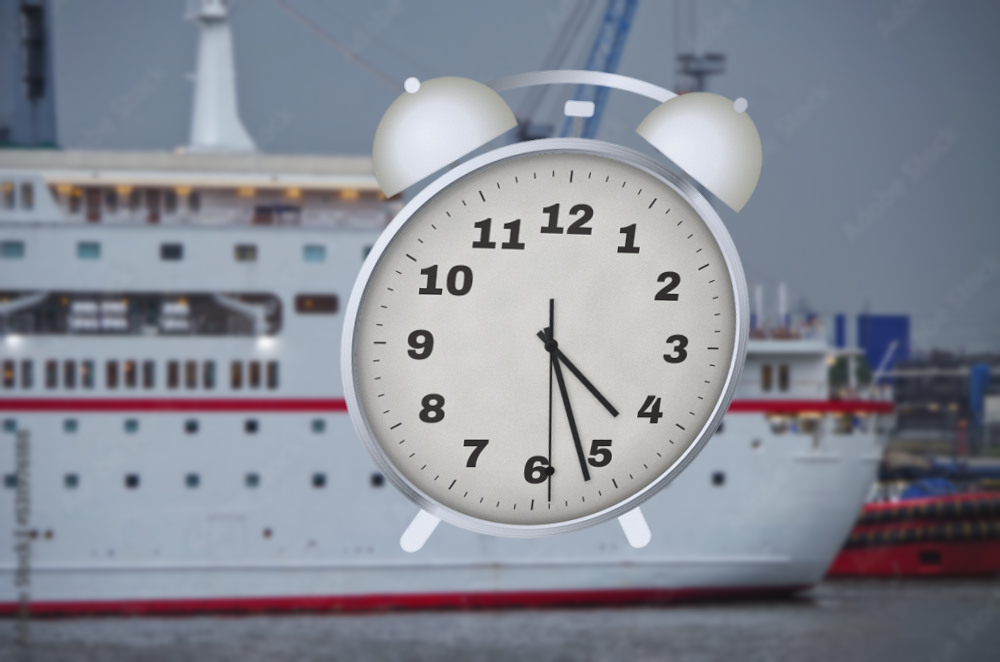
**4:26:29**
